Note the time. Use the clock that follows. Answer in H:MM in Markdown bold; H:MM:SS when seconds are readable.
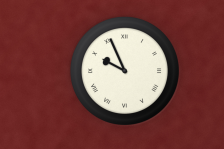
**9:56**
